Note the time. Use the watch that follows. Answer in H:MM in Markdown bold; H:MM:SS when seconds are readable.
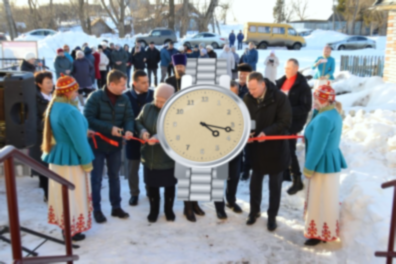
**4:17**
